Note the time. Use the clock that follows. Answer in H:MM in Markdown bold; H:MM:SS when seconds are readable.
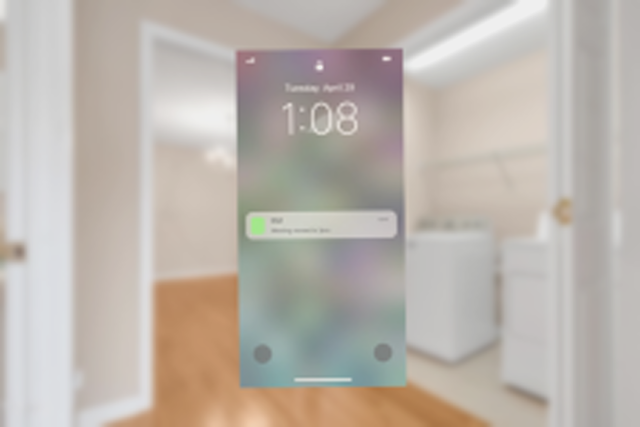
**1:08**
